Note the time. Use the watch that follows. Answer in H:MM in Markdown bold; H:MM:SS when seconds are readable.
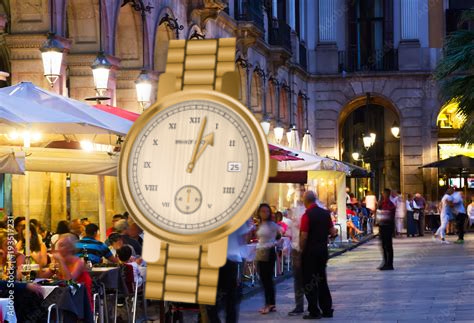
**1:02**
